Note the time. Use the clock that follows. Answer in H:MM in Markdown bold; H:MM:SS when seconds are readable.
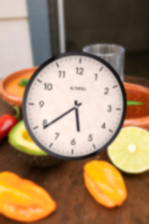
**5:39**
